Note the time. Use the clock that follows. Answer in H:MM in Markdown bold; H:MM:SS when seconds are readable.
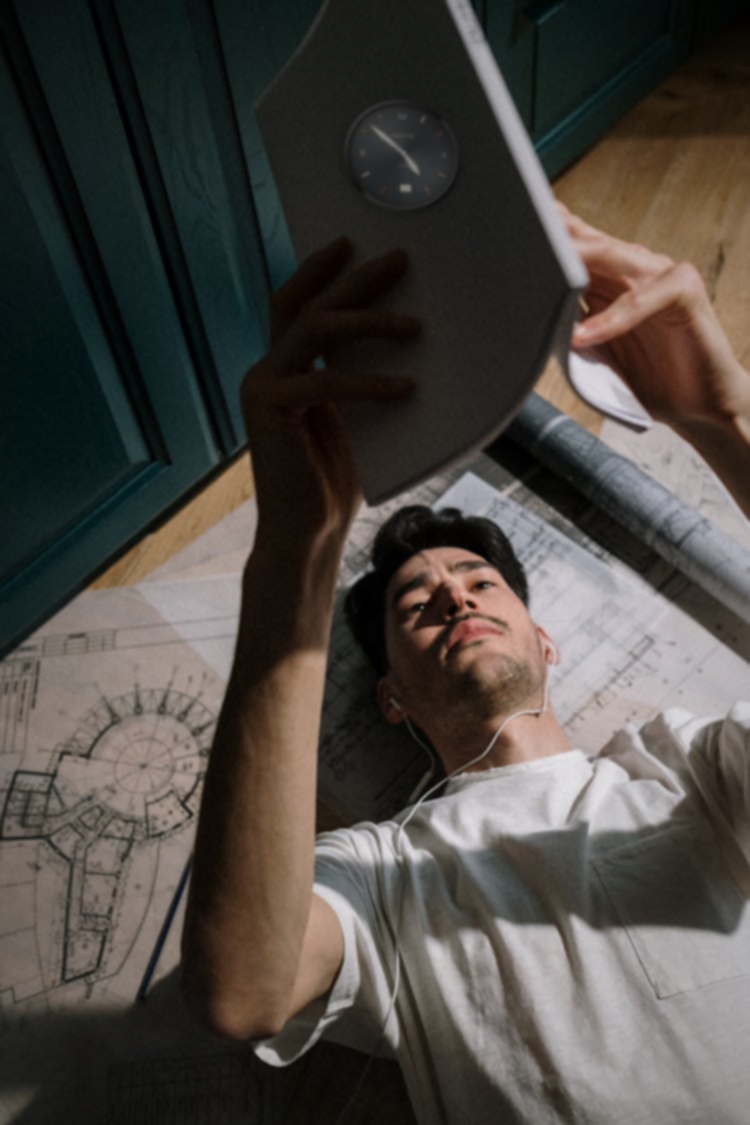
**4:52**
